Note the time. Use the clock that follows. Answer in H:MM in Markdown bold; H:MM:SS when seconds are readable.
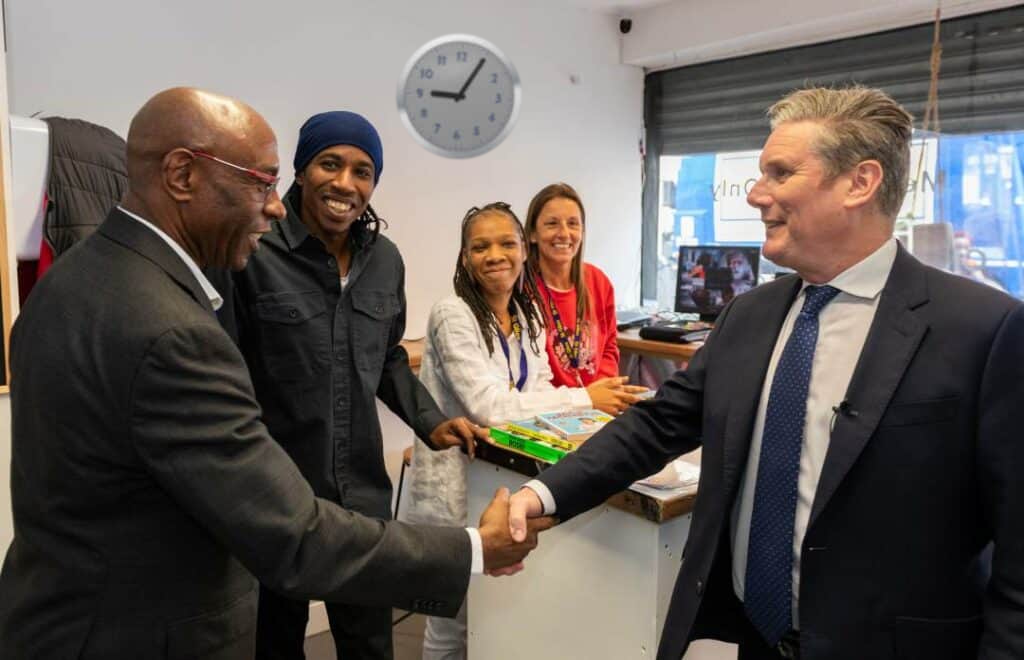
**9:05**
